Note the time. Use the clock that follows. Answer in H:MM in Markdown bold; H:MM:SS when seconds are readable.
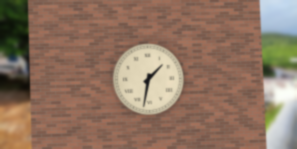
**1:32**
